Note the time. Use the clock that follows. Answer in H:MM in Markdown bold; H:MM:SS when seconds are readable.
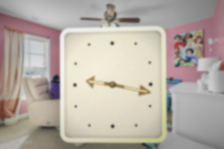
**9:17**
